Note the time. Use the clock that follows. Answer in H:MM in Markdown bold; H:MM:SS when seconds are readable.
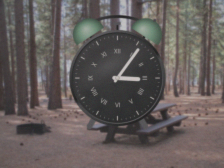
**3:06**
